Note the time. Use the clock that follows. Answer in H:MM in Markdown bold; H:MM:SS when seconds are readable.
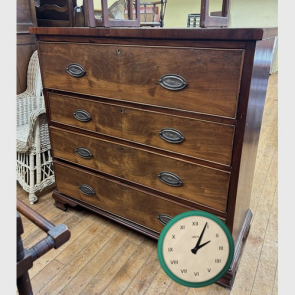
**2:04**
